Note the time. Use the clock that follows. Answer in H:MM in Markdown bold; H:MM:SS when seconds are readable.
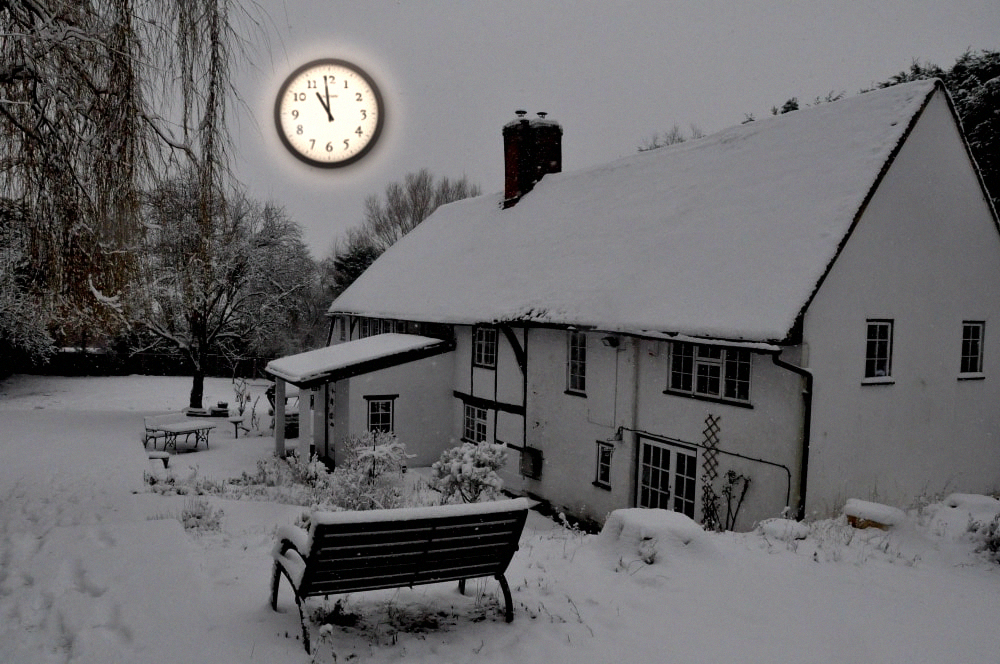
**10:59**
